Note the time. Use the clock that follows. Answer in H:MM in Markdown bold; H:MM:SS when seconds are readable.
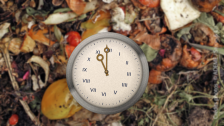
**10:59**
